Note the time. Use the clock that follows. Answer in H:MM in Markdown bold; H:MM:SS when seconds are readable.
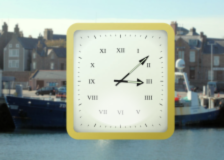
**3:08**
